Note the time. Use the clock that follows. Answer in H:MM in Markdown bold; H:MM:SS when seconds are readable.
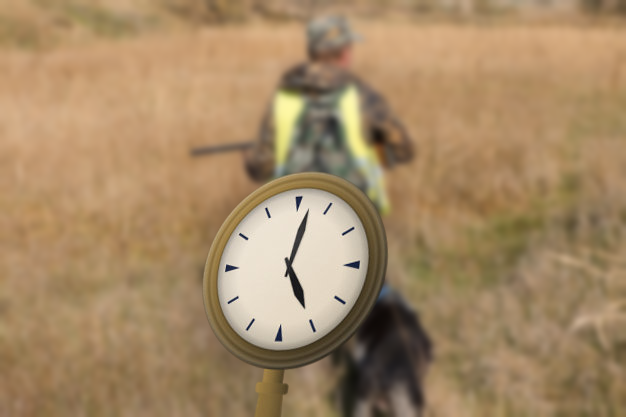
**5:02**
